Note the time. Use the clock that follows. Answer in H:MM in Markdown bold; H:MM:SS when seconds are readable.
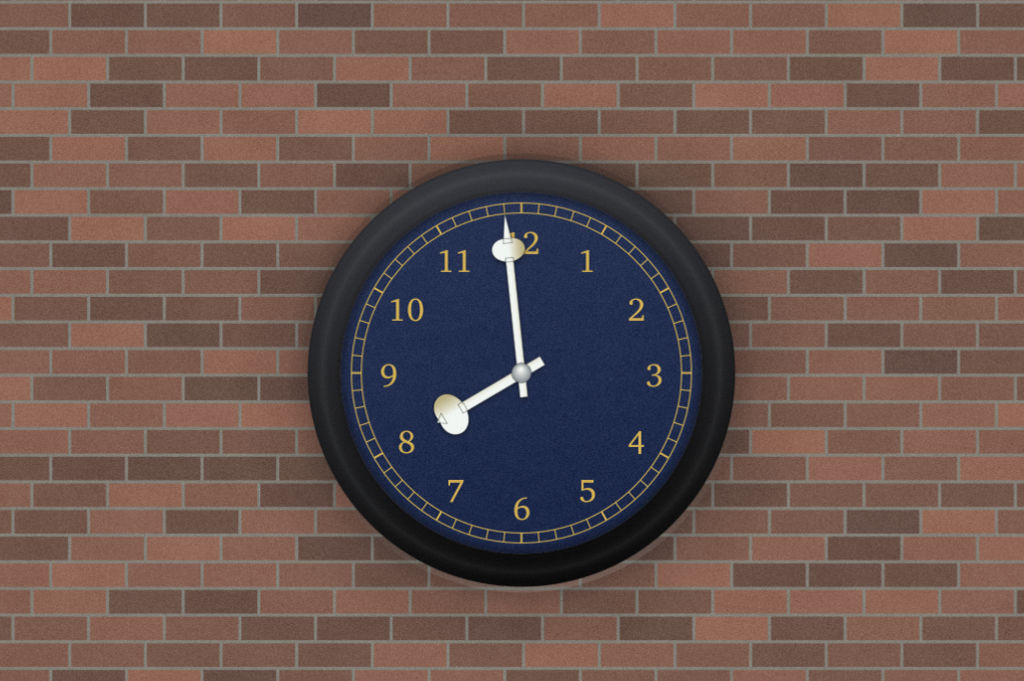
**7:59**
